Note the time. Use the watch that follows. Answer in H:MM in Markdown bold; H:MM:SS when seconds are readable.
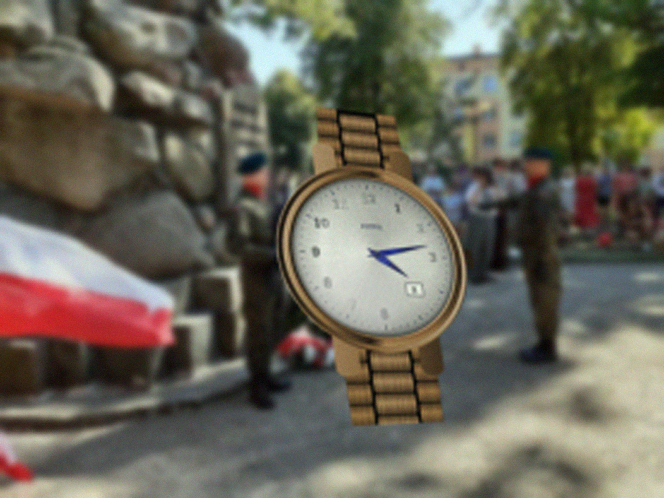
**4:13**
